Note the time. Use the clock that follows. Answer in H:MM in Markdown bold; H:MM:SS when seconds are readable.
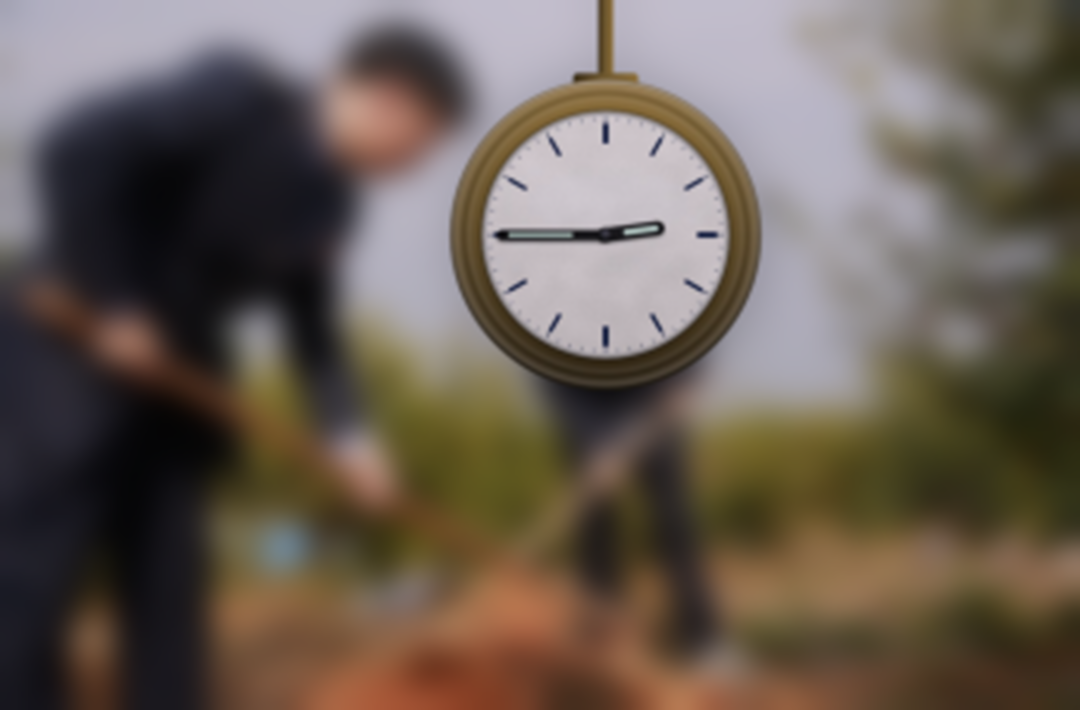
**2:45**
